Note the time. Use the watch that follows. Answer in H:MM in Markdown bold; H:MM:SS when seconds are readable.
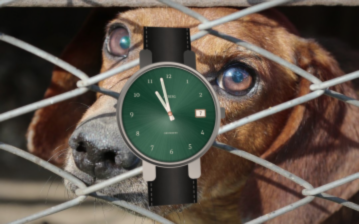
**10:58**
